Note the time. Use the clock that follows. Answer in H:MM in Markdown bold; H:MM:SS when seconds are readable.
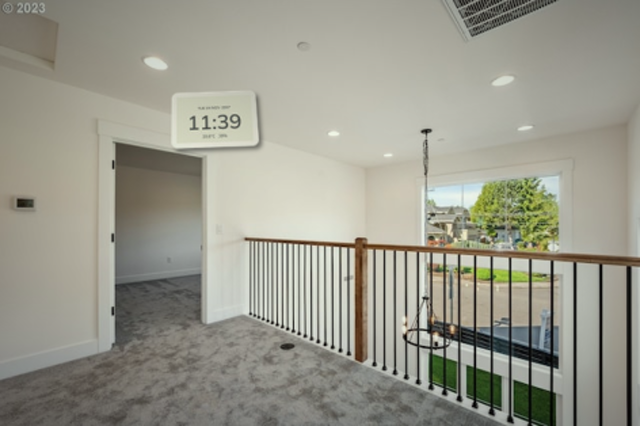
**11:39**
